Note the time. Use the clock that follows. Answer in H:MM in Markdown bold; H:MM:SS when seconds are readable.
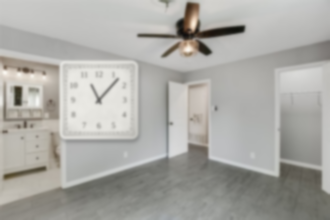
**11:07**
